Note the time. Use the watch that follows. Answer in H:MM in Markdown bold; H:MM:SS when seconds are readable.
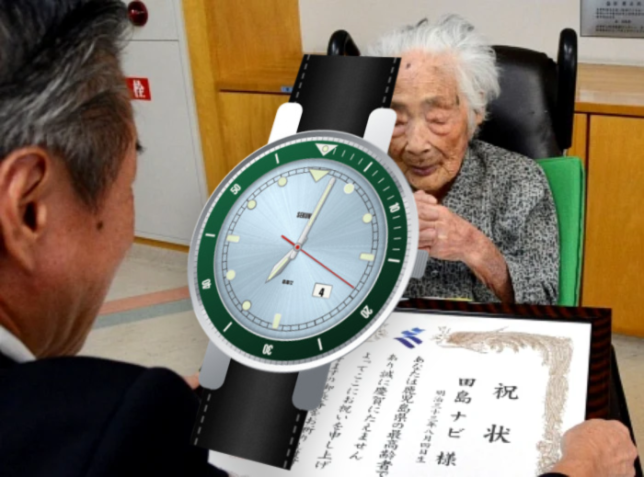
**7:02:19**
